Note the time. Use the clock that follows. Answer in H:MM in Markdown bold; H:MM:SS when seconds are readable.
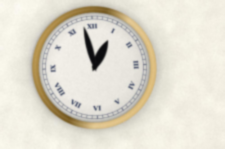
**12:58**
